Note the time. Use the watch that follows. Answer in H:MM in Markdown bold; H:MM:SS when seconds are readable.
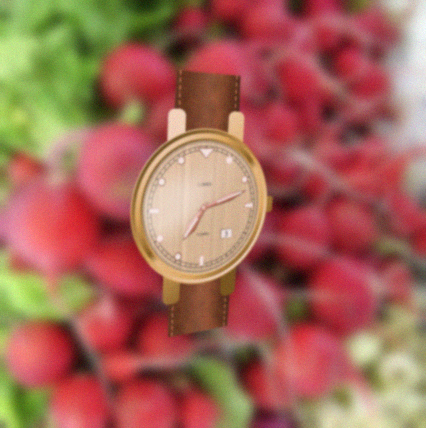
**7:12**
